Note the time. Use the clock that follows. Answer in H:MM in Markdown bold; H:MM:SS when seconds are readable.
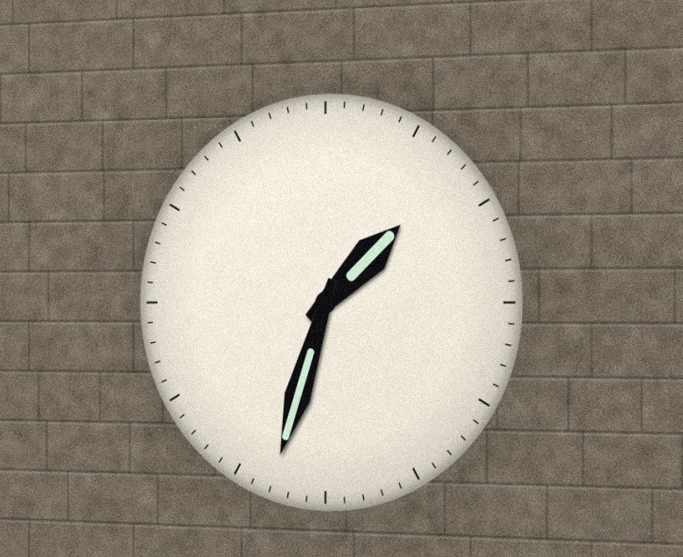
**1:33**
